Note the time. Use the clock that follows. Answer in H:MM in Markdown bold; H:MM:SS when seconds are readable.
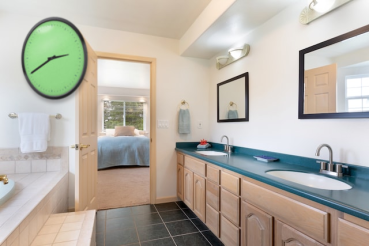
**2:40**
